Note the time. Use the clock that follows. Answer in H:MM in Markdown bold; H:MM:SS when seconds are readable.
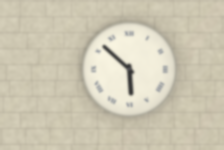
**5:52**
